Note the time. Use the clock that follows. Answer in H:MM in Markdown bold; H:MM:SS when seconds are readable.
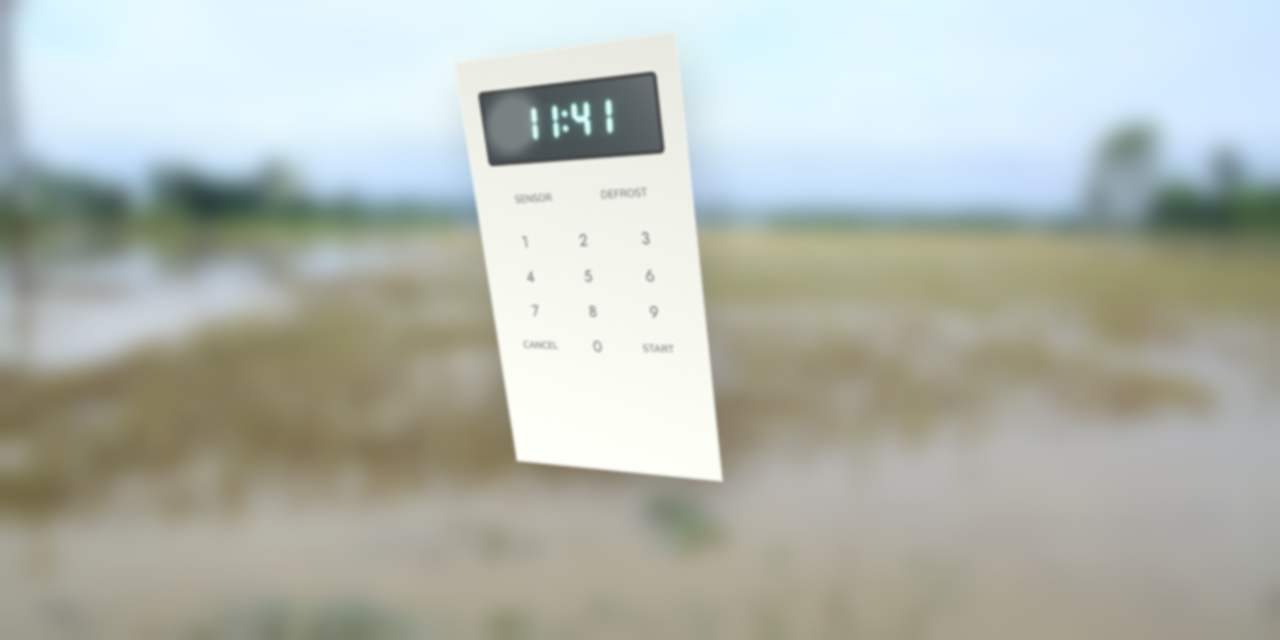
**11:41**
